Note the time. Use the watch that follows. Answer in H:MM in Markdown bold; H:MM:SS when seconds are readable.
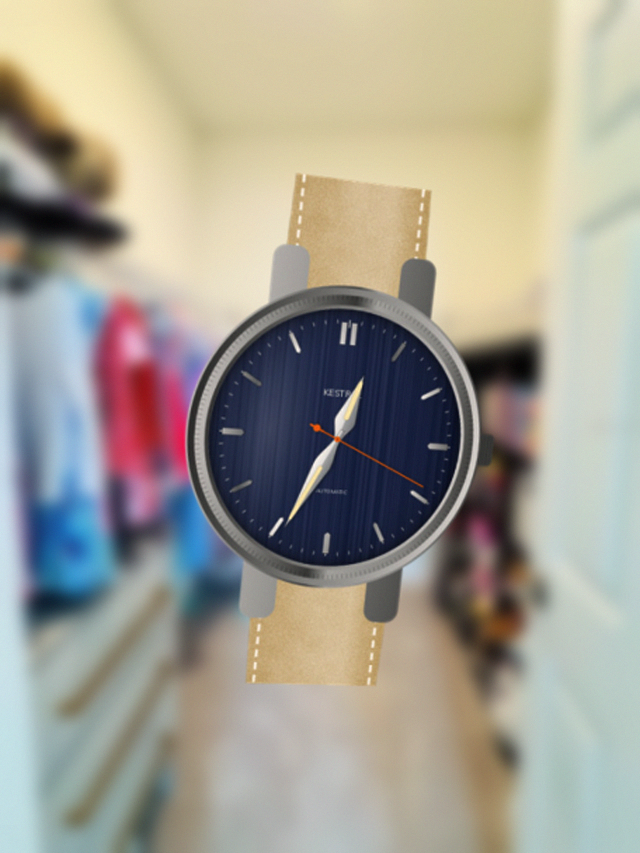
**12:34:19**
